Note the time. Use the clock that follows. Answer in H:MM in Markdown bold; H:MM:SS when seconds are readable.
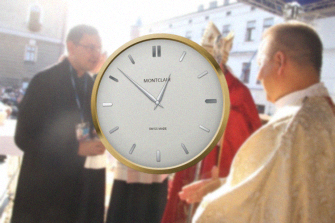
**12:52**
